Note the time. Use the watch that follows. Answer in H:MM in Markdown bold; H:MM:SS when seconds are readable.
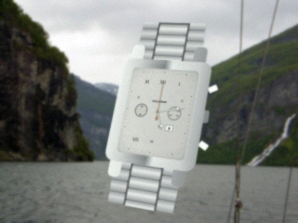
**5:13**
